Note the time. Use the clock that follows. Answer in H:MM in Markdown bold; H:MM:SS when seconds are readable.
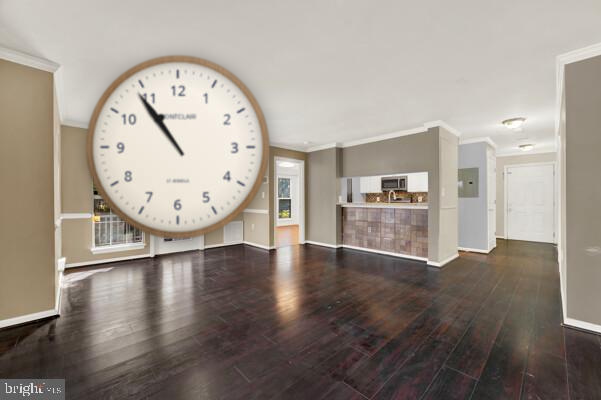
**10:54**
